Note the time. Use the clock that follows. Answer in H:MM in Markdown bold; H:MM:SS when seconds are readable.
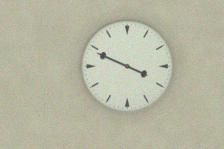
**3:49**
